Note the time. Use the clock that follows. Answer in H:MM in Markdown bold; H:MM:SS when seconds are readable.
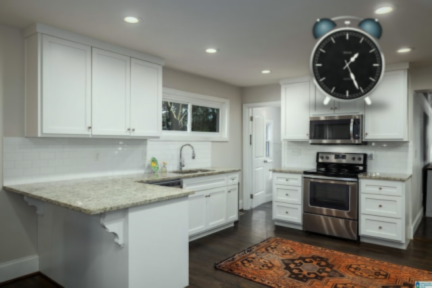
**1:26**
